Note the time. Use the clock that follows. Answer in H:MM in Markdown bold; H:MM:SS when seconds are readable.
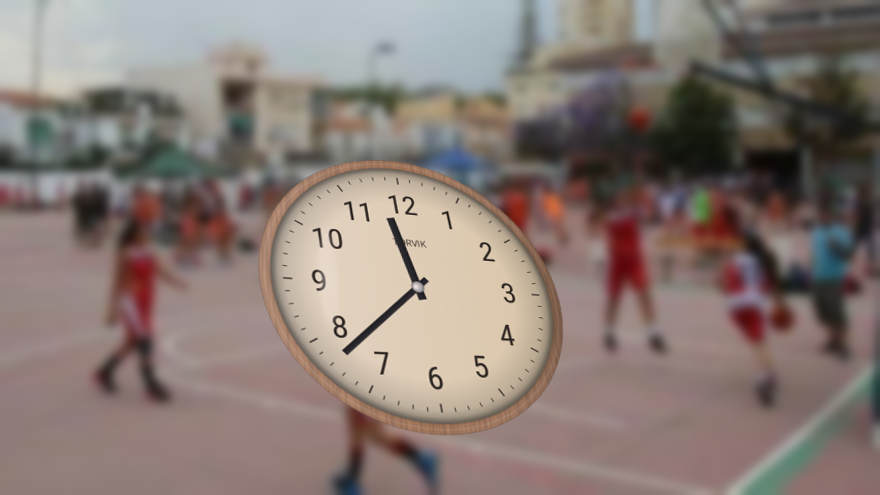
**11:38**
